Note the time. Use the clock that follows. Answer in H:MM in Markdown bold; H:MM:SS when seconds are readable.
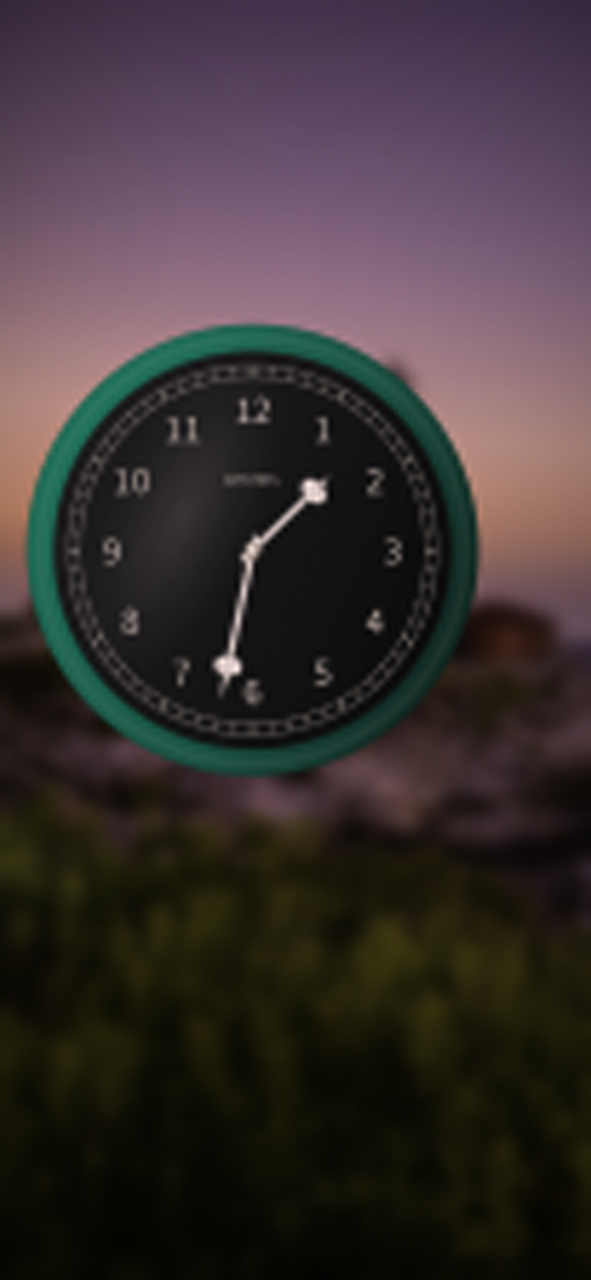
**1:32**
